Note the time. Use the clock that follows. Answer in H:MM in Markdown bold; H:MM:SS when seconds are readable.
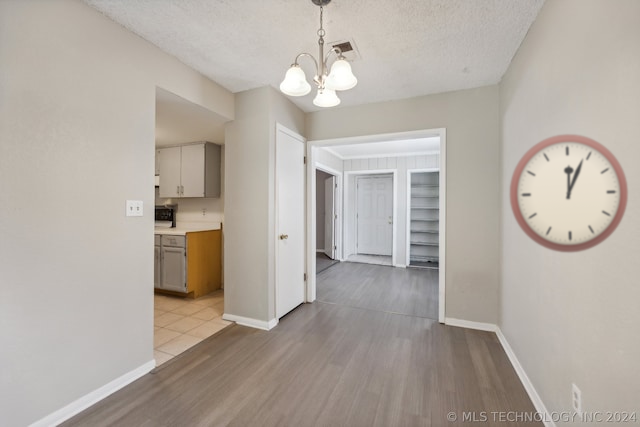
**12:04**
